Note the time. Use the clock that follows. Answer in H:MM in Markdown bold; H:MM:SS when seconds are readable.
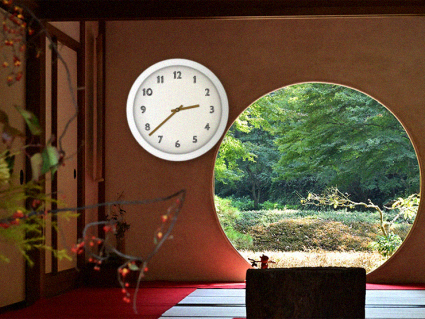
**2:38**
